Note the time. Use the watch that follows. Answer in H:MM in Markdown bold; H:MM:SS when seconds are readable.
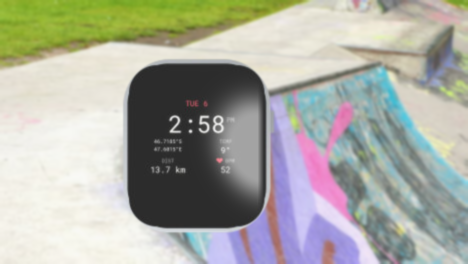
**2:58**
